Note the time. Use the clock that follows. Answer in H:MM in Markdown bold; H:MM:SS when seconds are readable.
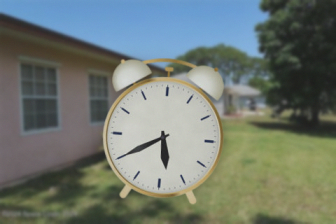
**5:40**
